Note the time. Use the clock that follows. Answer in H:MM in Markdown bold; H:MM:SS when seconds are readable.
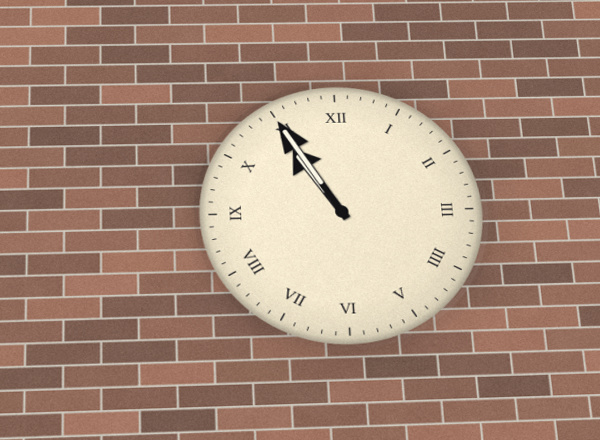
**10:55**
